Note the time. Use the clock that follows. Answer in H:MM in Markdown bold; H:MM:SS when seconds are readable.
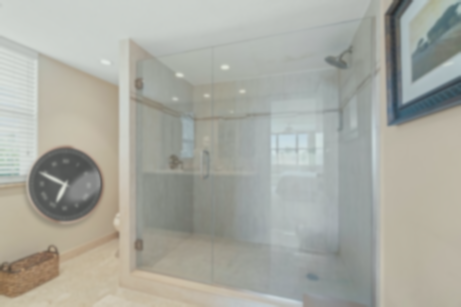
**6:49**
